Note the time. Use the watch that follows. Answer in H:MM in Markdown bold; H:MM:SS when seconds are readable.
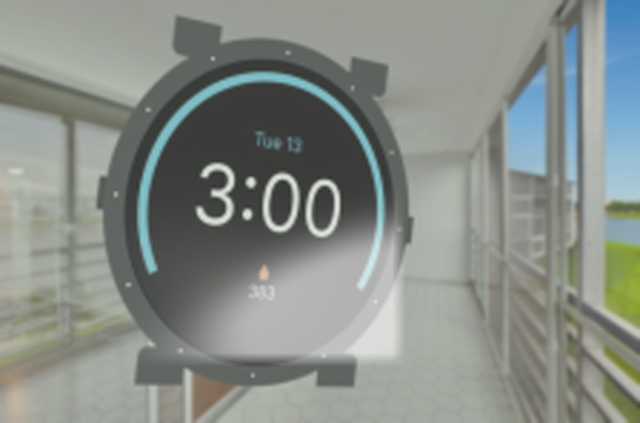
**3:00**
